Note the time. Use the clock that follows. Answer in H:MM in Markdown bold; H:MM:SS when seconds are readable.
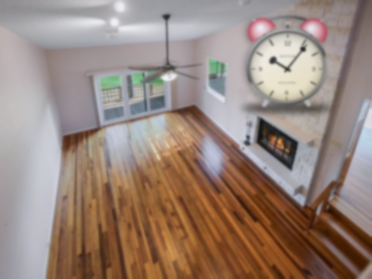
**10:06**
